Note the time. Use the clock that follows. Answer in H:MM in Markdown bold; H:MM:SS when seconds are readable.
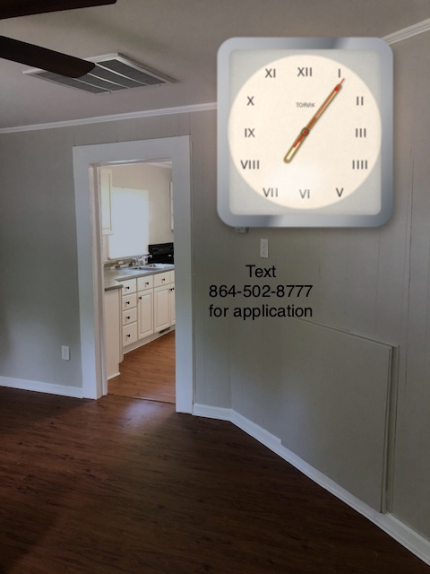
**7:06:06**
